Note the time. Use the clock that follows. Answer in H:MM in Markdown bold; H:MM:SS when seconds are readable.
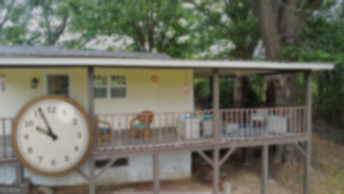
**9:56**
